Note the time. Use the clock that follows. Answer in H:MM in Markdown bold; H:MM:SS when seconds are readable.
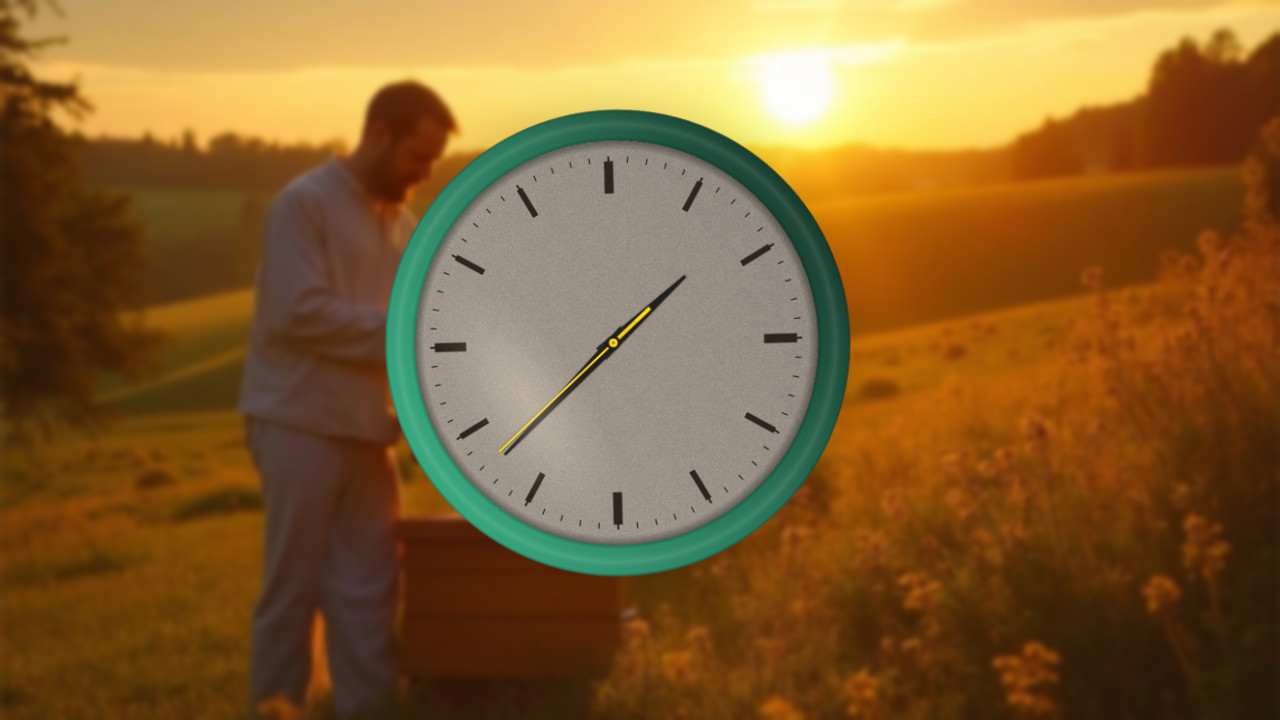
**1:37:38**
